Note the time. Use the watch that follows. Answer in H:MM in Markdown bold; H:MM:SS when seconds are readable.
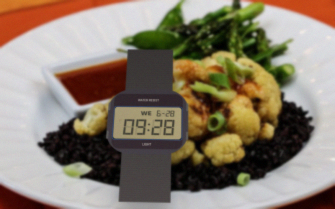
**9:28**
